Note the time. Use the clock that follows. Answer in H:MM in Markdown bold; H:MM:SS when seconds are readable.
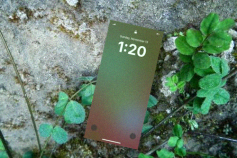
**1:20**
